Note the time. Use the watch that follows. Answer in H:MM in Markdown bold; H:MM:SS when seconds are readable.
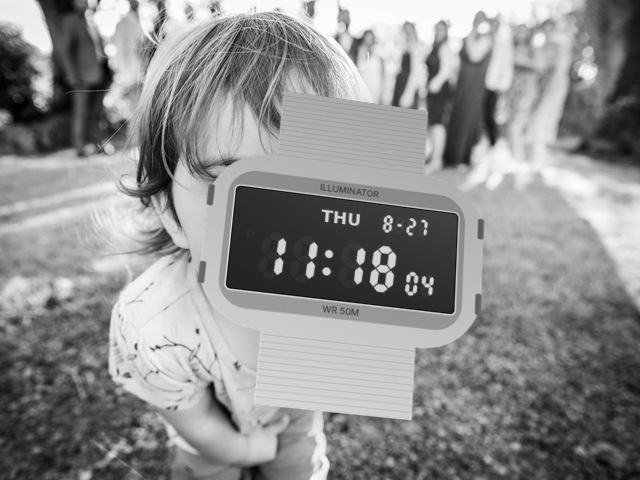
**11:18:04**
